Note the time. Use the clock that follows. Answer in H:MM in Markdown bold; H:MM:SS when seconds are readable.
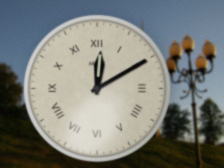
**12:10**
